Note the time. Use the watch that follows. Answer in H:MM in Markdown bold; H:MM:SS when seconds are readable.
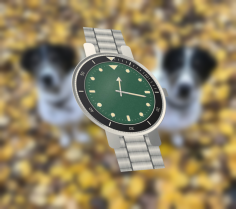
**12:17**
